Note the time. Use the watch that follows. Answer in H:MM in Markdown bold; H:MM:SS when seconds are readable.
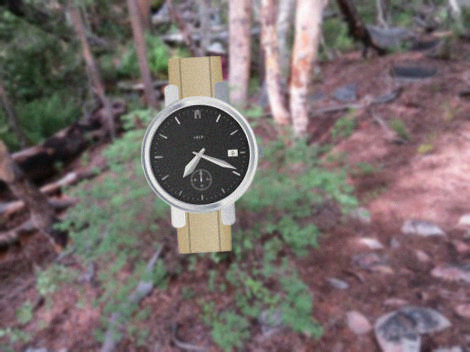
**7:19**
